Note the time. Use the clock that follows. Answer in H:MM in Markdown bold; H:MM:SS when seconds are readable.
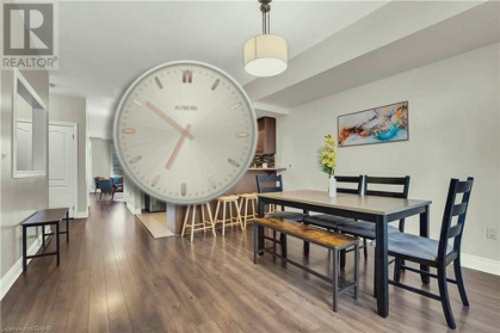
**6:51**
